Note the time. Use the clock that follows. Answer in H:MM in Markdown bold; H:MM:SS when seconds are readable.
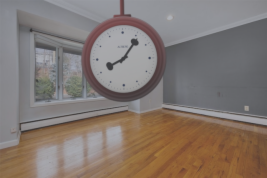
**8:06**
